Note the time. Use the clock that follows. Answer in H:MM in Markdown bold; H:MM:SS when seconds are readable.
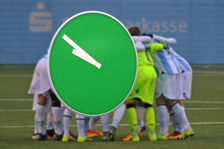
**9:51**
